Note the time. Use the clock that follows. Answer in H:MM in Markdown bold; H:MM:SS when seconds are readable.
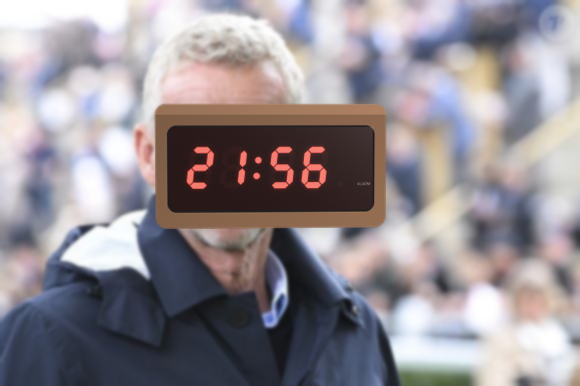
**21:56**
